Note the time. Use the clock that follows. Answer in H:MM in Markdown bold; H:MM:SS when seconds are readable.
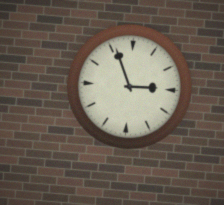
**2:56**
